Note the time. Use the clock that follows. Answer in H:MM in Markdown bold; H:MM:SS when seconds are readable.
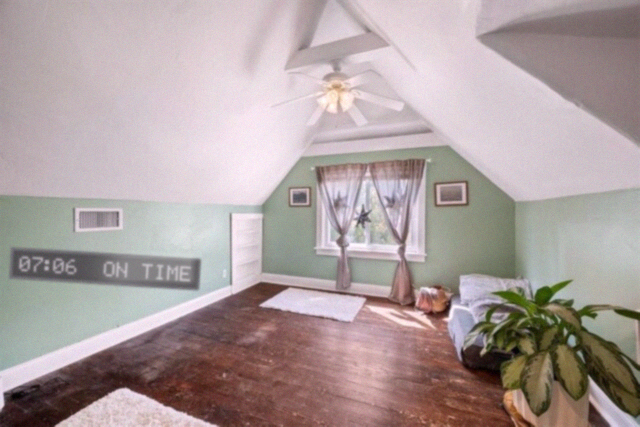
**7:06**
